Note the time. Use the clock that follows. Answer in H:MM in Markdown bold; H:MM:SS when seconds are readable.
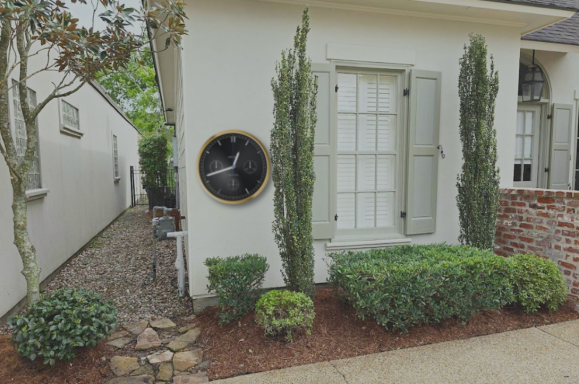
**12:42**
